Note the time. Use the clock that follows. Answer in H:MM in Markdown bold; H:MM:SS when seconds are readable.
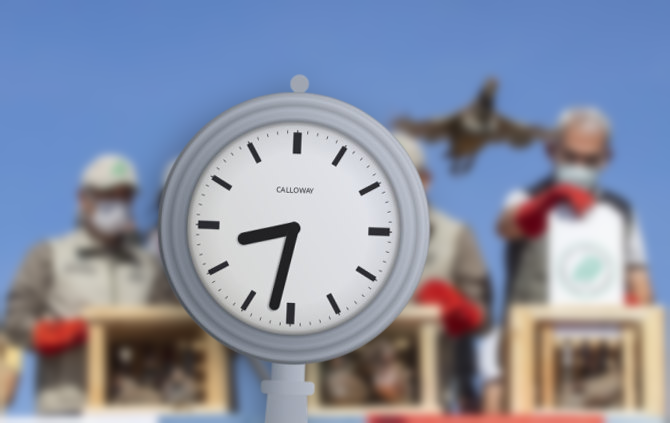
**8:32**
